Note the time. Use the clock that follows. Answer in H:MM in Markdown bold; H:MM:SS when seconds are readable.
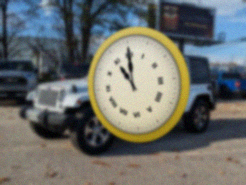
**11:00**
